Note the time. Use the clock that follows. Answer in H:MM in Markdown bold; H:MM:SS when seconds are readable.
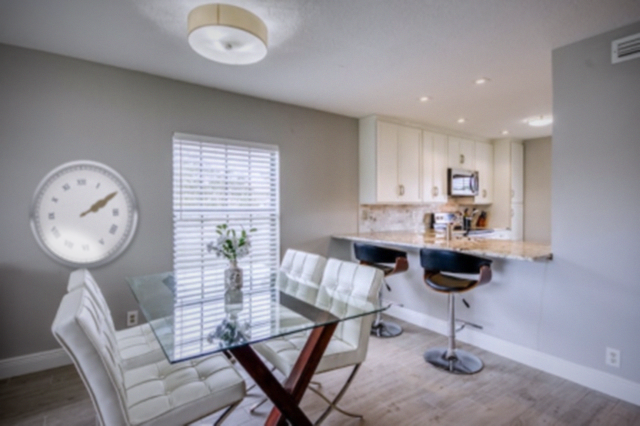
**2:10**
